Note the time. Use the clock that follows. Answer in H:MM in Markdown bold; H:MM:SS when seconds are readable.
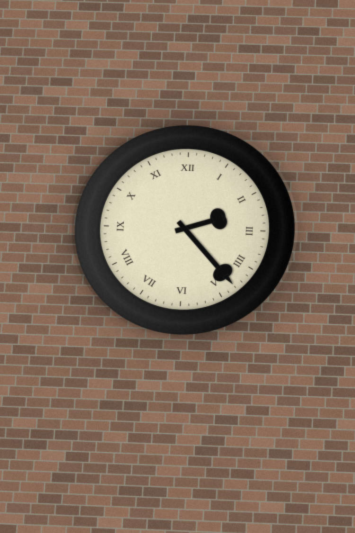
**2:23**
